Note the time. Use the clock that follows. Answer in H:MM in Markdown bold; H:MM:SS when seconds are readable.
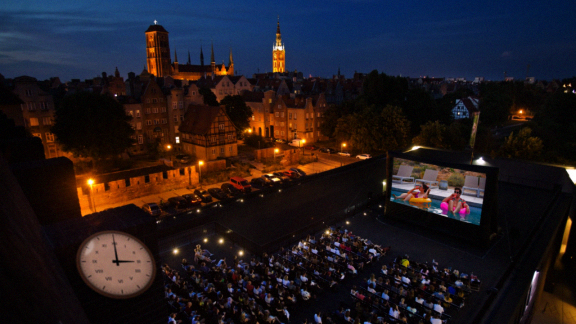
**3:00**
